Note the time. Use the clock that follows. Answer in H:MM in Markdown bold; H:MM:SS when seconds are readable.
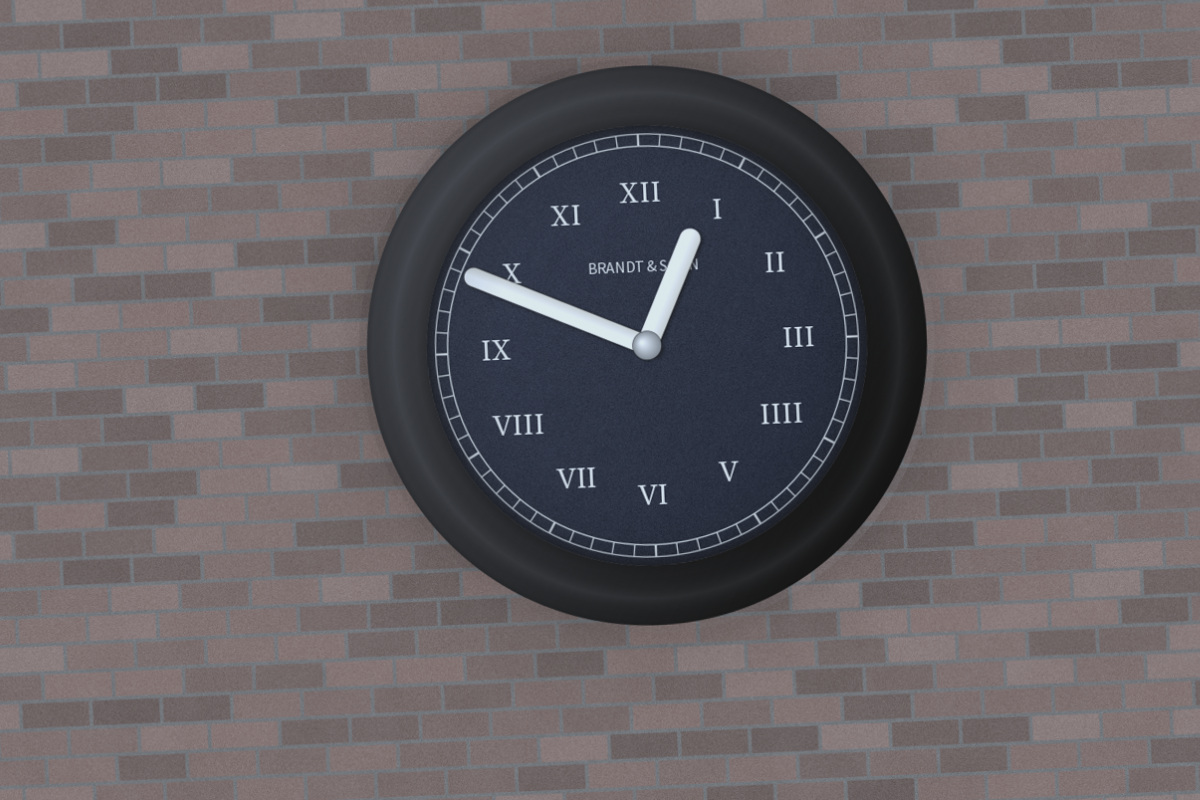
**12:49**
